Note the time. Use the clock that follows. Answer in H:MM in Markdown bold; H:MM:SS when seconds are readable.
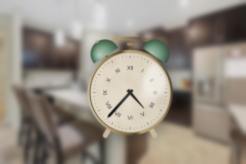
**4:37**
